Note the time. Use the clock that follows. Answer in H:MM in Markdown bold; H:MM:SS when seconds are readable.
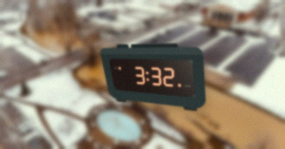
**3:32**
